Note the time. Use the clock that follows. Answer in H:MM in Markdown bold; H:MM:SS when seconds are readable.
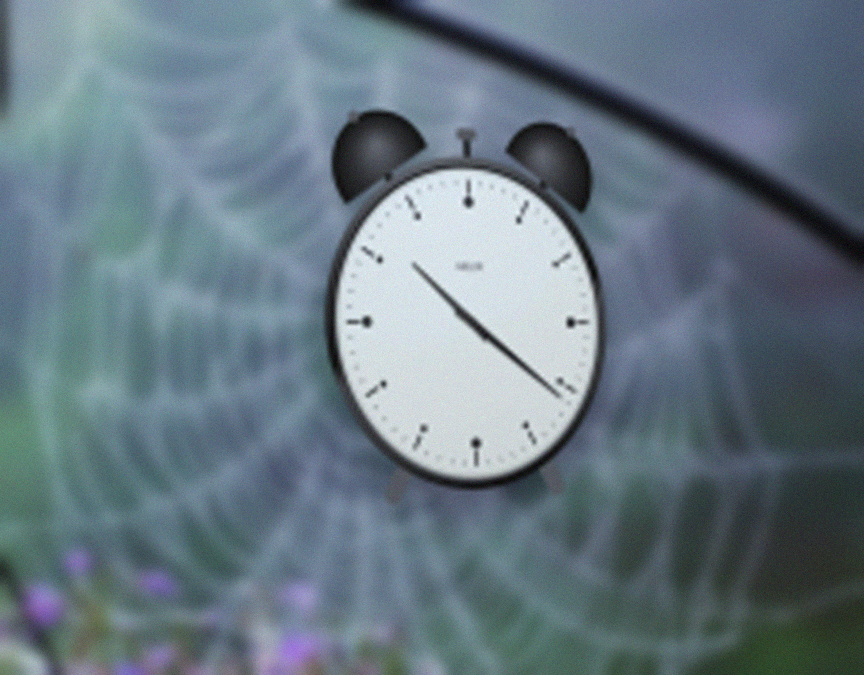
**10:21**
